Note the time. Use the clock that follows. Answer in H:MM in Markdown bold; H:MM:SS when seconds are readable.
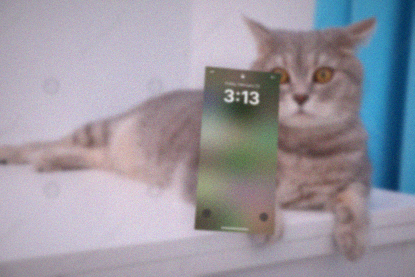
**3:13**
